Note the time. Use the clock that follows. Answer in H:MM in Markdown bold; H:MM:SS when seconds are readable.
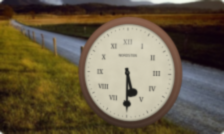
**5:30**
